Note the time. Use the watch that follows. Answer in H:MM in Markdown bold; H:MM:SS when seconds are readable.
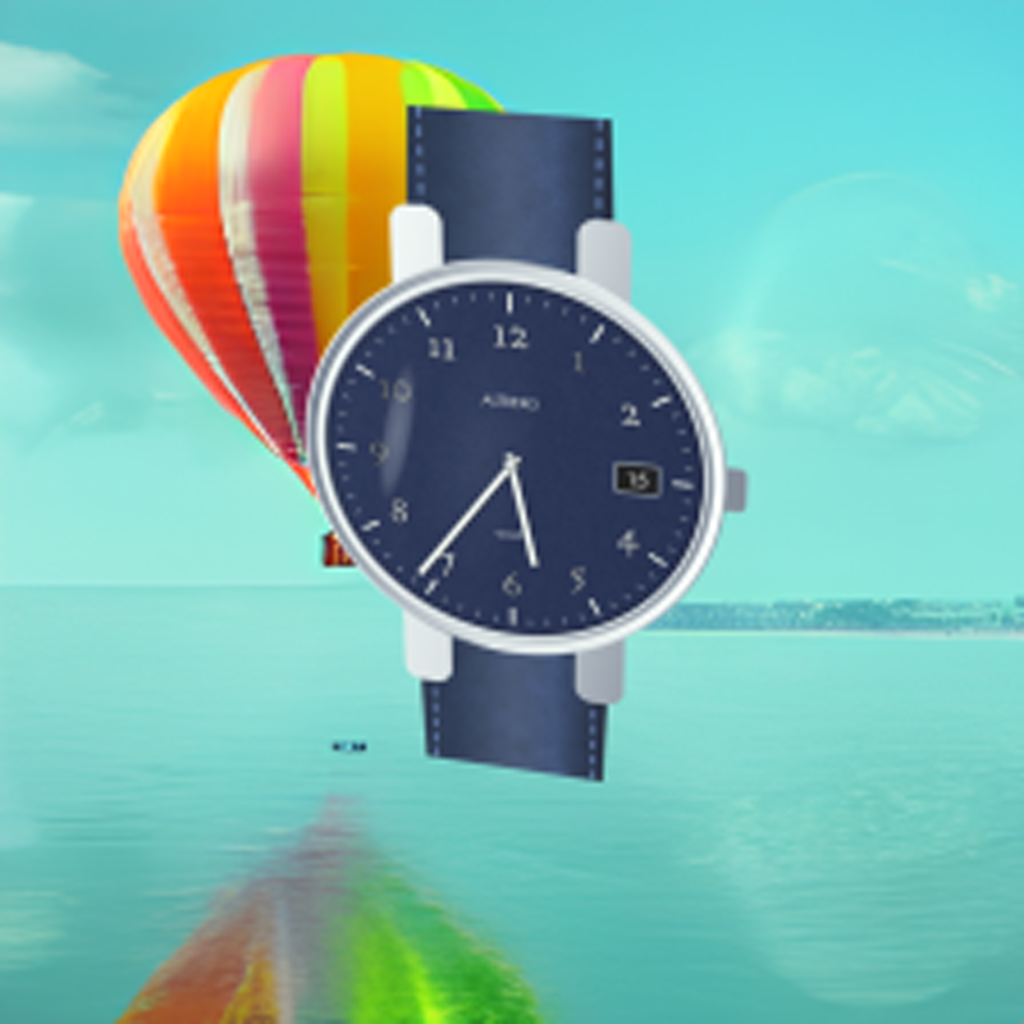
**5:36**
